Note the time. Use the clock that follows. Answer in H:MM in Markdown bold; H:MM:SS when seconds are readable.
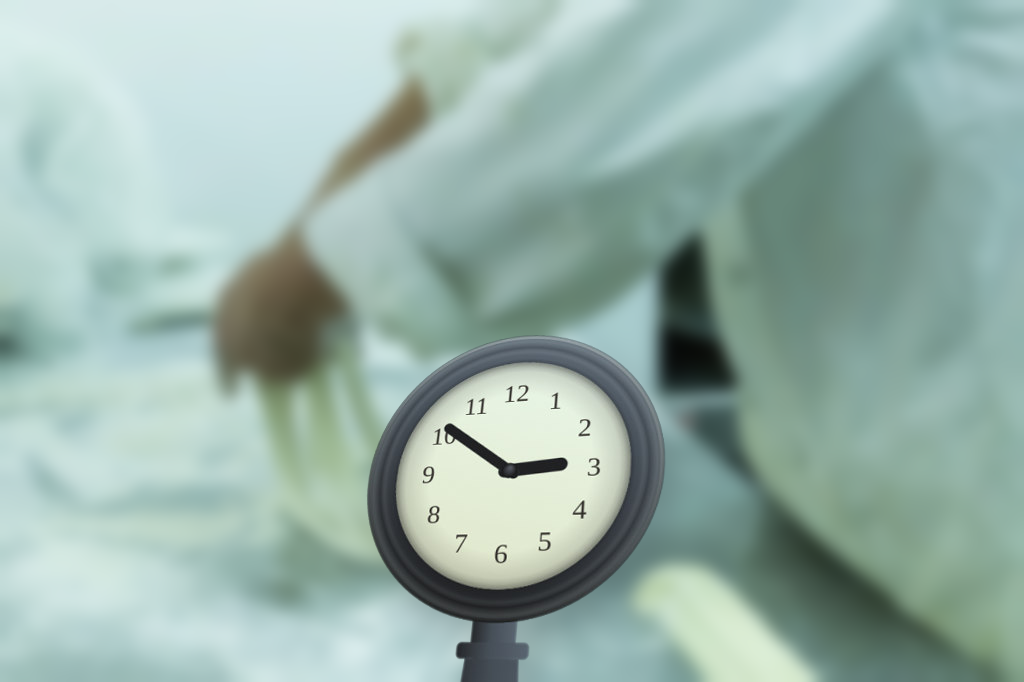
**2:51**
